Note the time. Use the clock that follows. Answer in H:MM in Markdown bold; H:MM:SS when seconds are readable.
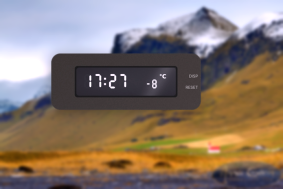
**17:27**
